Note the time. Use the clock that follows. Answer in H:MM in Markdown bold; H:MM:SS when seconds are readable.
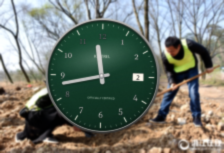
**11:43**
